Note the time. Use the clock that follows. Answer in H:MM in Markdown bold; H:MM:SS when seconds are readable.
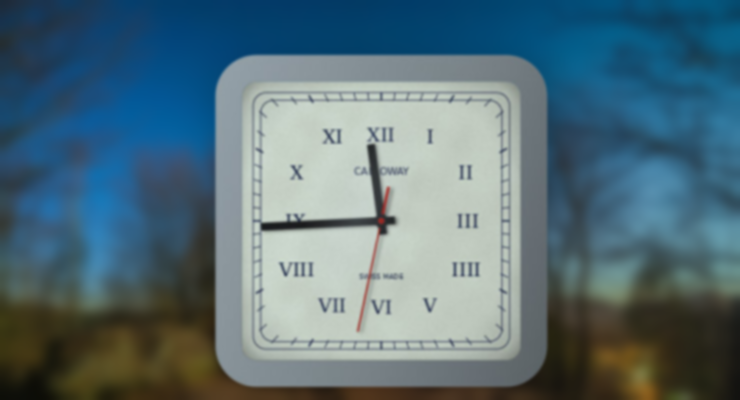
**11:44:32**
